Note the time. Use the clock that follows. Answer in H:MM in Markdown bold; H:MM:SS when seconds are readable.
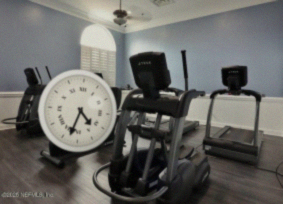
**4:33**
